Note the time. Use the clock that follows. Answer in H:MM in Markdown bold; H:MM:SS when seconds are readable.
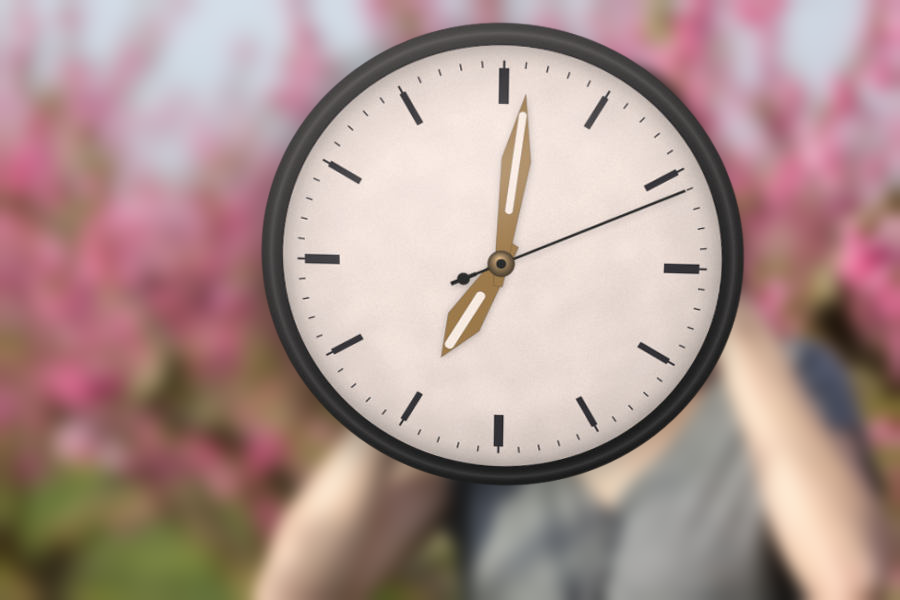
**7:01:11**
